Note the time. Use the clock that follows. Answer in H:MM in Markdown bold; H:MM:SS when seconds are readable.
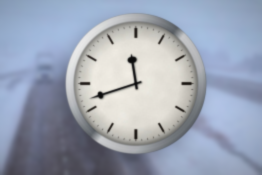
**11:42**
